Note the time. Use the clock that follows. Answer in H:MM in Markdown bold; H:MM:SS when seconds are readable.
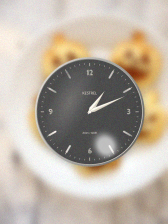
**1:11**
